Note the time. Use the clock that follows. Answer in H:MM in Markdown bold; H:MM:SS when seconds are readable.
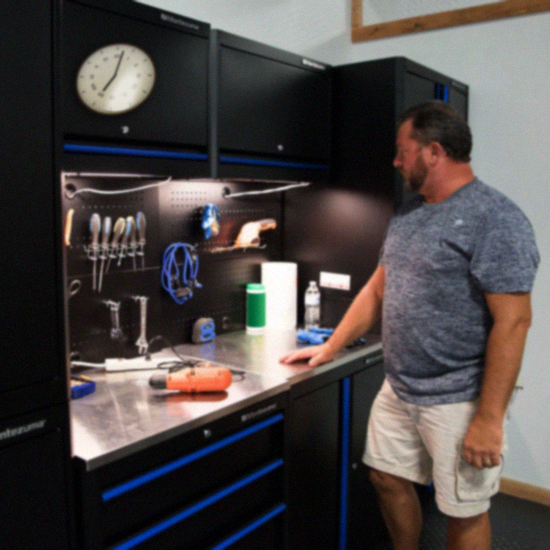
**7:02**
